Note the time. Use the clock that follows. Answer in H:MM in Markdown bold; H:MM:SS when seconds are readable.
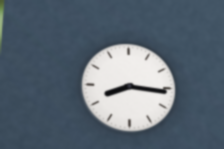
**8:16**
